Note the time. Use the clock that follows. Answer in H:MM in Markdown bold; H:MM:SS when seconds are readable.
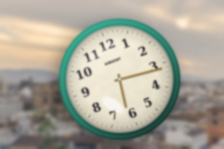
**6:16**
